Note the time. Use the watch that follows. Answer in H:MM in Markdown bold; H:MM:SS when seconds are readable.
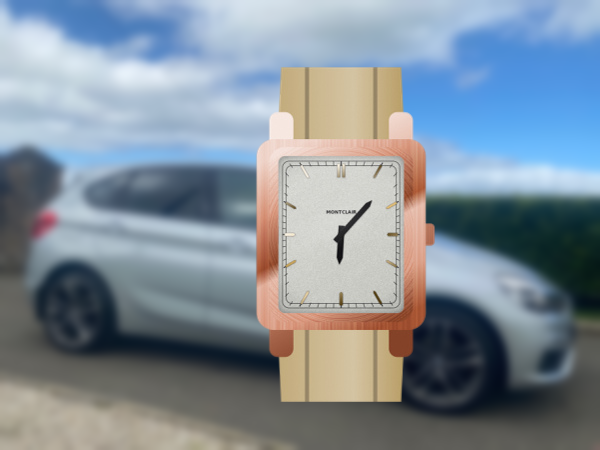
**6:07**
